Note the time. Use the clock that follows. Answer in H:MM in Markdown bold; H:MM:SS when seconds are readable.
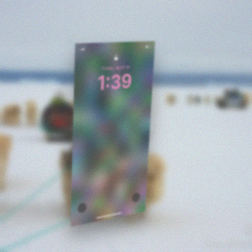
**1:39**
